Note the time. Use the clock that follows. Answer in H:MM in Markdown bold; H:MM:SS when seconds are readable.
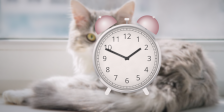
**1:49**
